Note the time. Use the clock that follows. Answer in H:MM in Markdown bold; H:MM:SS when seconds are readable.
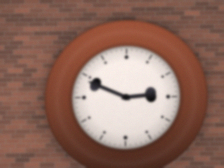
**2:49**
